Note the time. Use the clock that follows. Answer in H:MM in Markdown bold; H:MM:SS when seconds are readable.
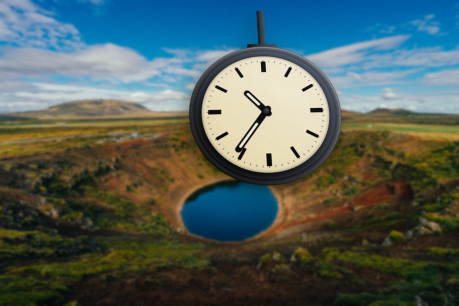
**10:36**
